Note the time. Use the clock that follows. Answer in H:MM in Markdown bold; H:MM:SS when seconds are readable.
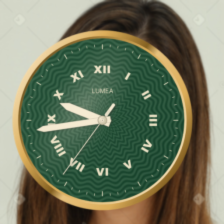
**9:43:36**
